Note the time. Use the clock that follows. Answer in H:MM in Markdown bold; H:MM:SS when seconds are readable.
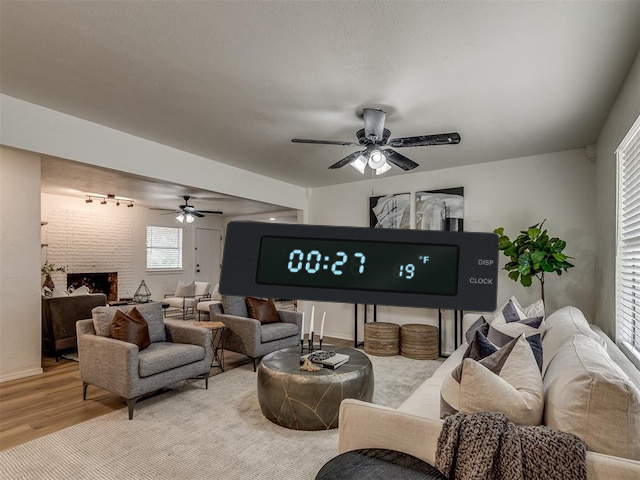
**0:27**
